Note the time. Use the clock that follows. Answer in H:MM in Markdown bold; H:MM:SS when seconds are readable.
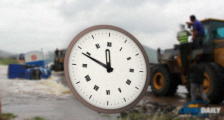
**11:49**
